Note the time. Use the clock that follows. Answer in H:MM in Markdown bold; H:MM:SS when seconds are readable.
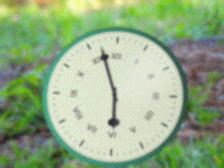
**5:57**
